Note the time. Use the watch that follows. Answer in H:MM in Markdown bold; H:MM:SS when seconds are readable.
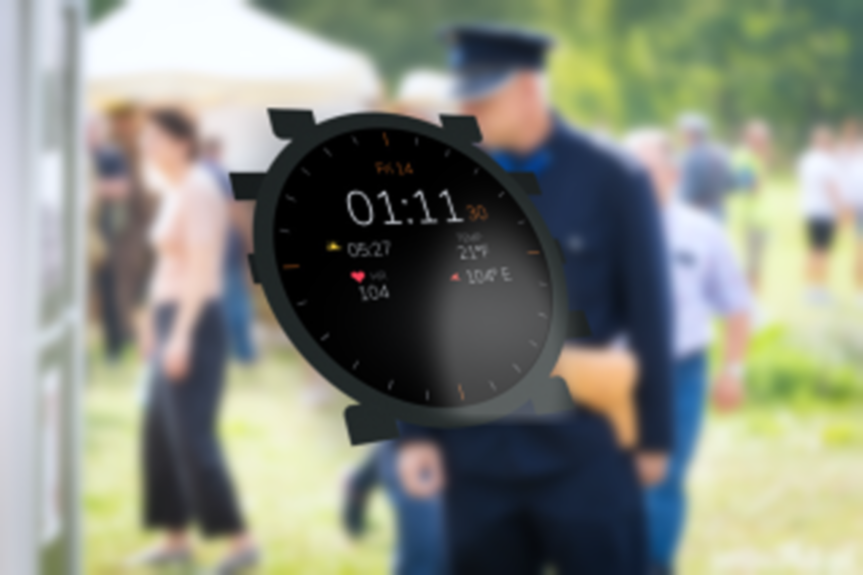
**1:11**
